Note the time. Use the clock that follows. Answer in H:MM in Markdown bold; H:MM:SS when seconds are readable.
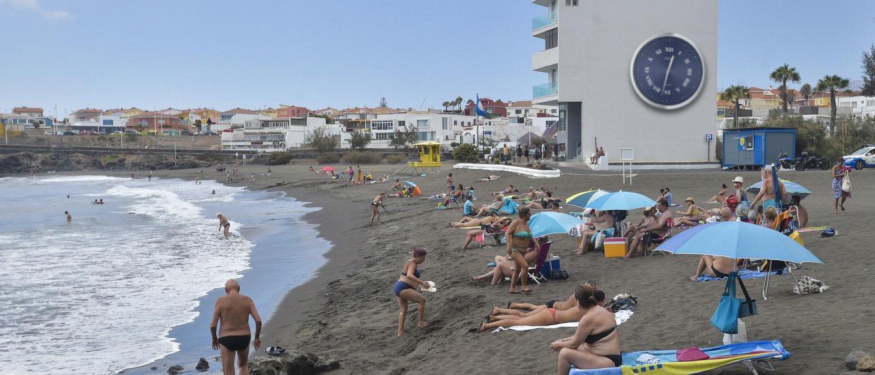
**12:32**
